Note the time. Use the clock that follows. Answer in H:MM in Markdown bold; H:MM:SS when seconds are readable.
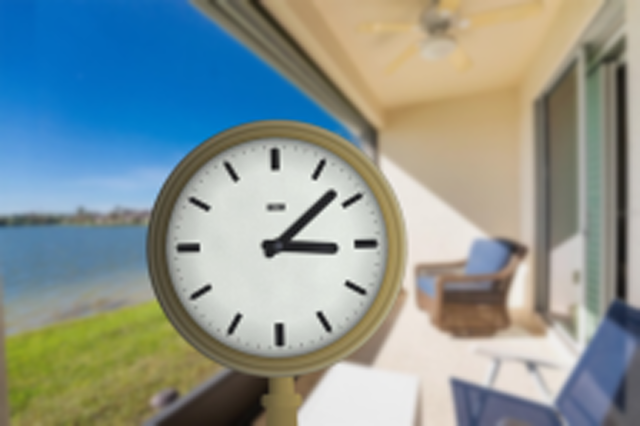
**3:08**
